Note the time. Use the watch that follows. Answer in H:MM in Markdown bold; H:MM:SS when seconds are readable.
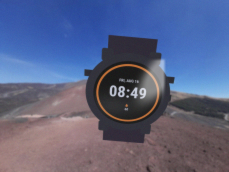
**8:49**
